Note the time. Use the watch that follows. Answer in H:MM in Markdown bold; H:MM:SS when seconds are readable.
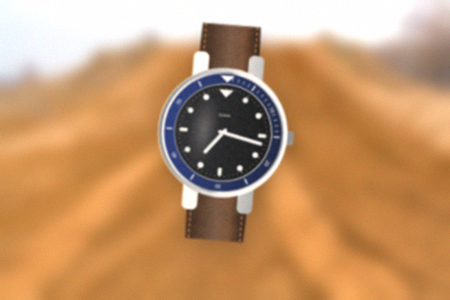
**7:17**
